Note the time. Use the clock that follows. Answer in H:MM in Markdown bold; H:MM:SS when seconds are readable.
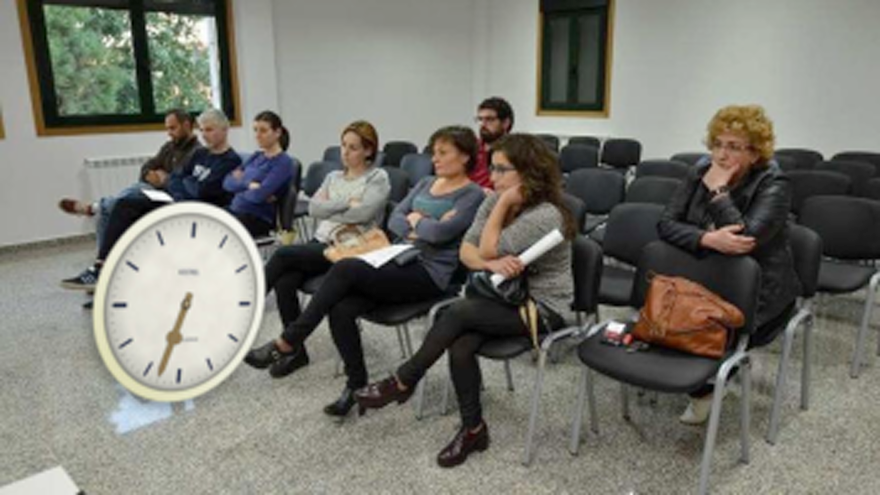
**6:33**
